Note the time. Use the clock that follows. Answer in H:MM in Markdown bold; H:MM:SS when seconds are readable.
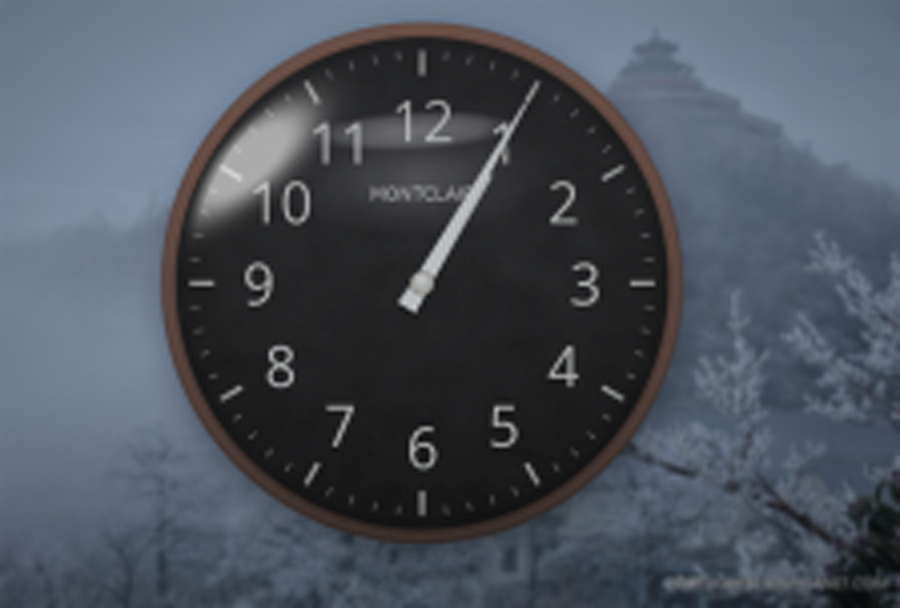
**1:05**
